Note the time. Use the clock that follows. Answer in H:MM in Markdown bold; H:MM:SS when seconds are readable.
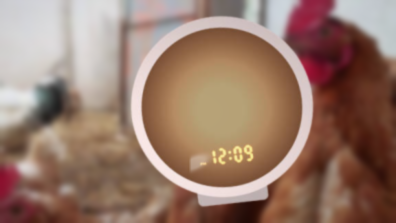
**12:09**
